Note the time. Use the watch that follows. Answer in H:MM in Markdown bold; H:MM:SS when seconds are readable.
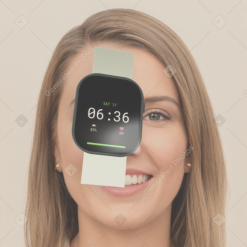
**6:36**
